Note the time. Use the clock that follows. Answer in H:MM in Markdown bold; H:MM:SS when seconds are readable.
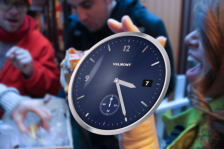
**3:25**
